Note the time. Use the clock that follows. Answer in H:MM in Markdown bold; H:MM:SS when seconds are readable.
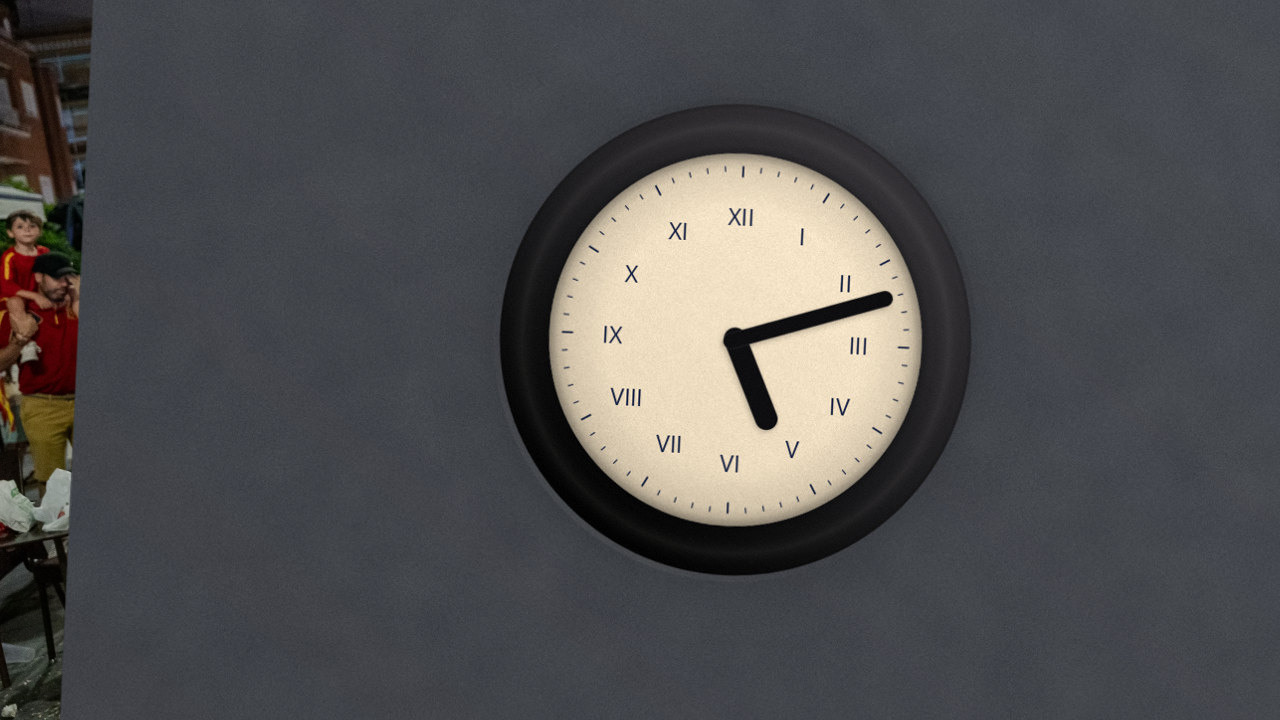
**5:12**
